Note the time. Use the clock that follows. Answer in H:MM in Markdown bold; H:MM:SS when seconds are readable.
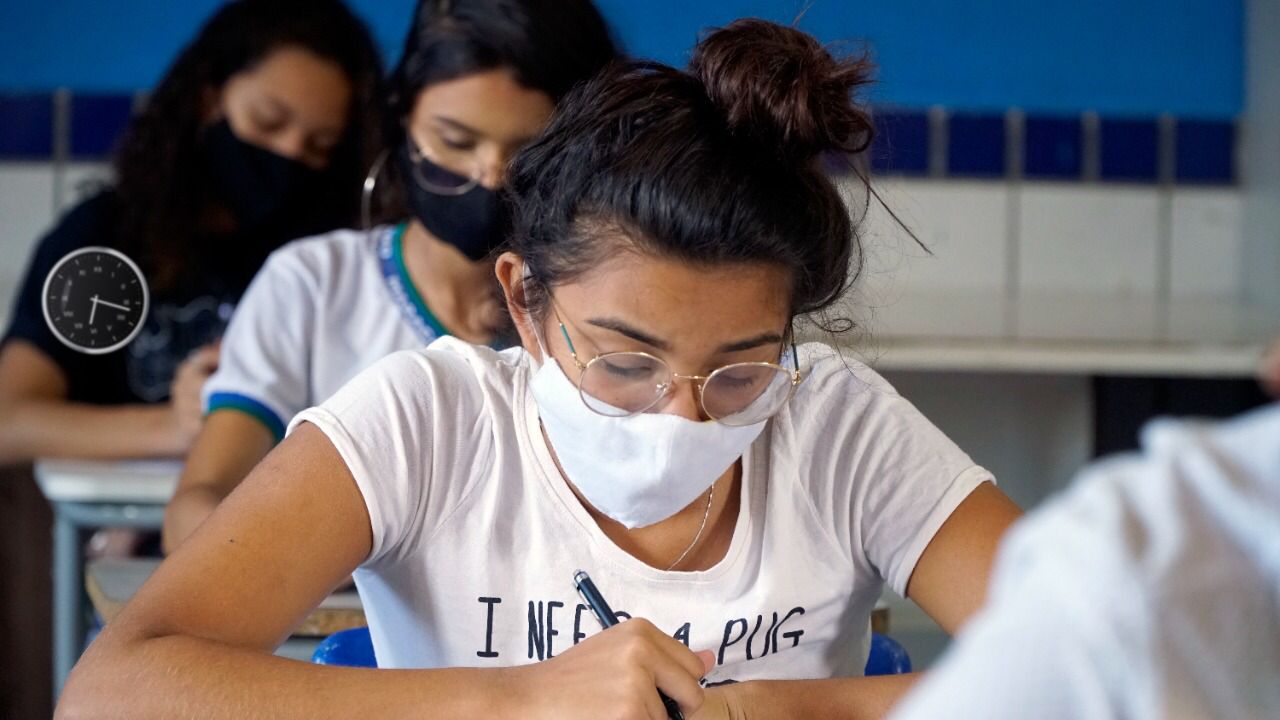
**6:17**
